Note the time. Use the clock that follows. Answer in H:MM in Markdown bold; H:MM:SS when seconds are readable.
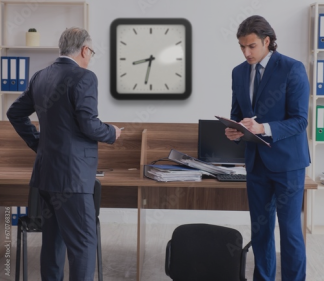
**8:32**
